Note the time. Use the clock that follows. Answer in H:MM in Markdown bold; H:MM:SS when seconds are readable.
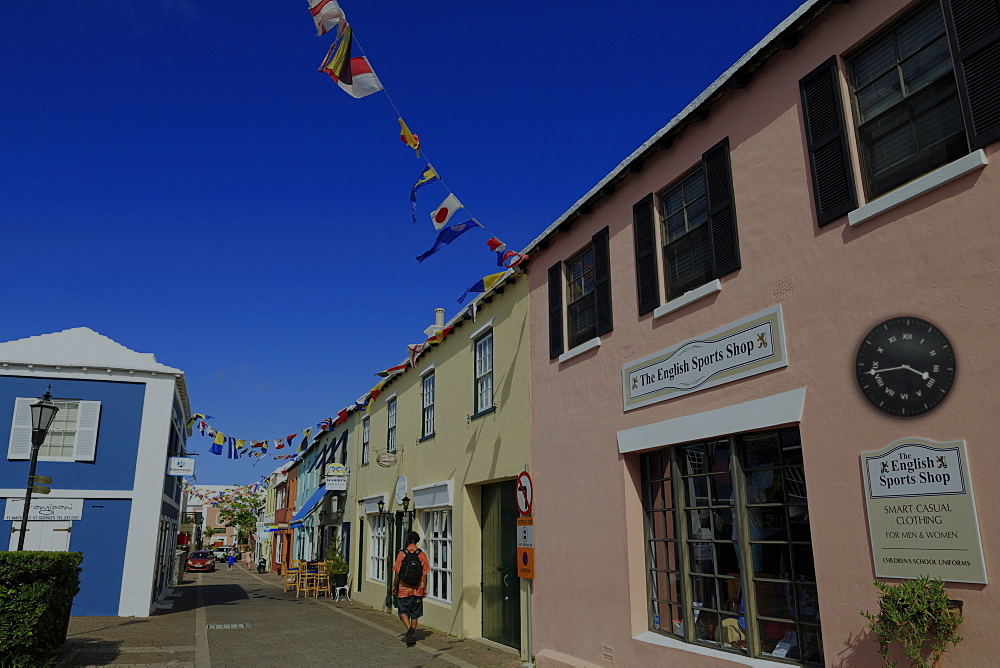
**3:43**
